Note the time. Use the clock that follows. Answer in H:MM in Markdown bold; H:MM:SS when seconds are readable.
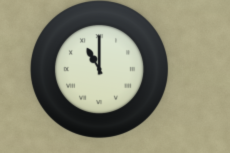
**11:00**
